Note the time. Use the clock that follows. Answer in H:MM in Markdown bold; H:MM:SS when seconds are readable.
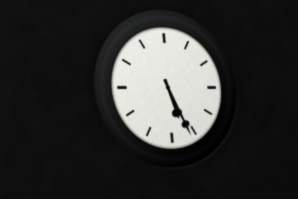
**5:26**
